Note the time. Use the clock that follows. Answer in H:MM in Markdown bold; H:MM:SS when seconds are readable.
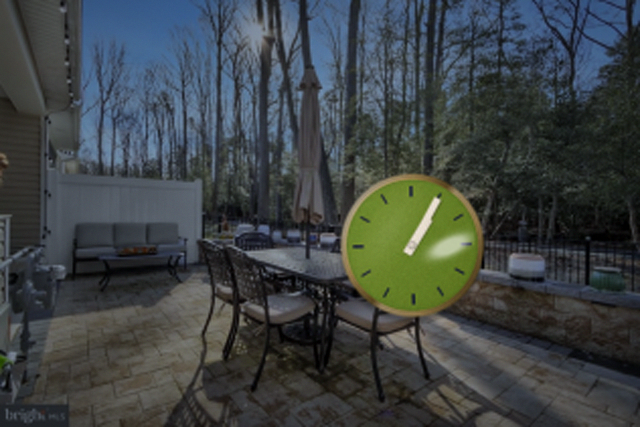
**1:05**
